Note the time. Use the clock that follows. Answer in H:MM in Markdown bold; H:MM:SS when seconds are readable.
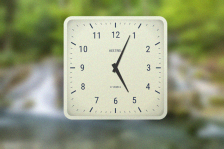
**5:04**
